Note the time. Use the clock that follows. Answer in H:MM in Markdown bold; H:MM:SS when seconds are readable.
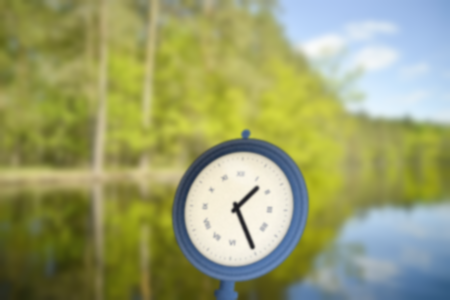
**1:25**
